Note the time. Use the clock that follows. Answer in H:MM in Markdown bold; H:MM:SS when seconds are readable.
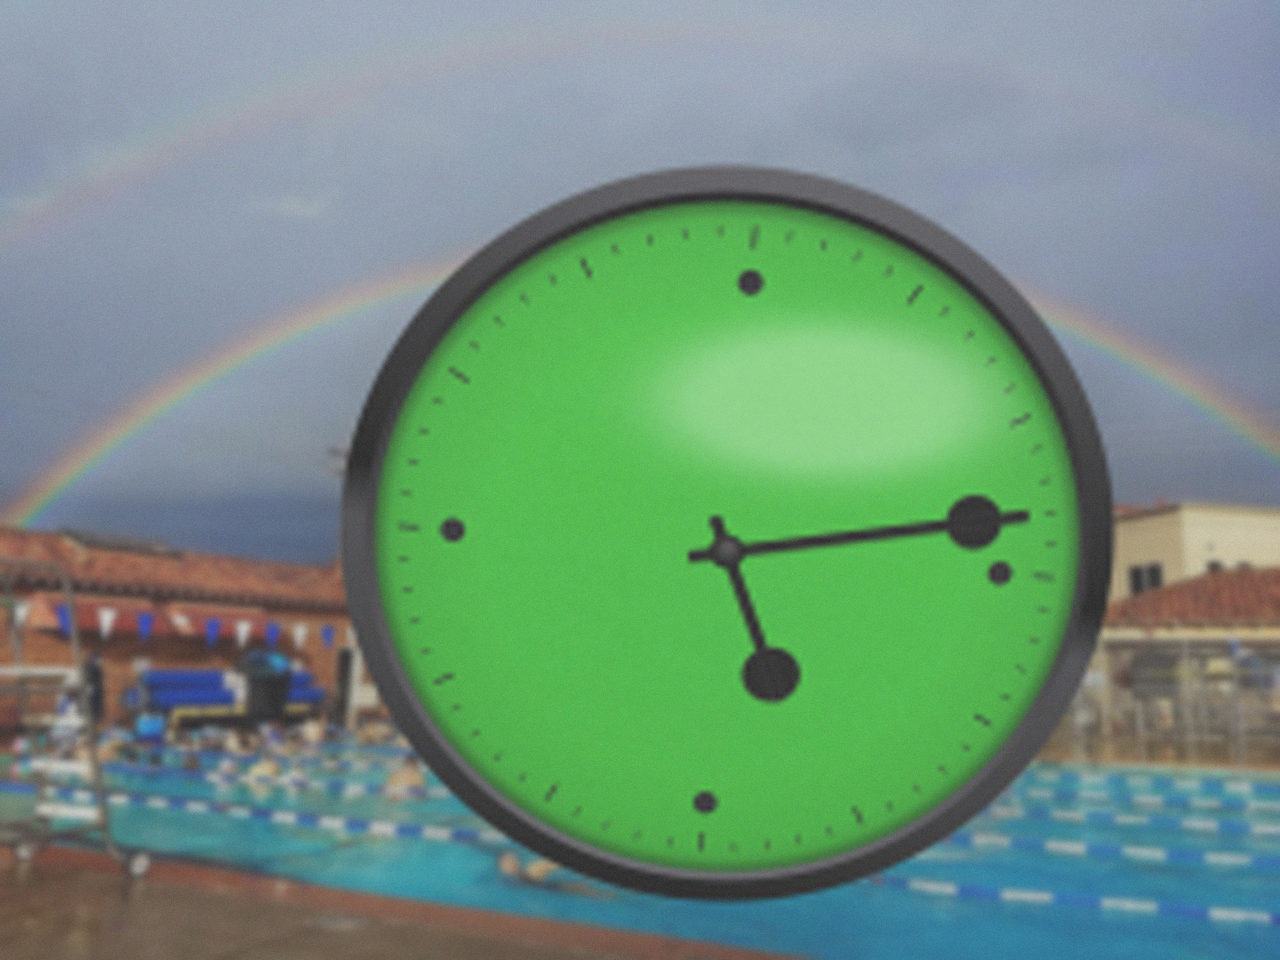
**5:13**
